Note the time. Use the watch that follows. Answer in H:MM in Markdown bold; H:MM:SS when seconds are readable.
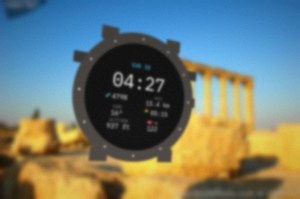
**4:27**
